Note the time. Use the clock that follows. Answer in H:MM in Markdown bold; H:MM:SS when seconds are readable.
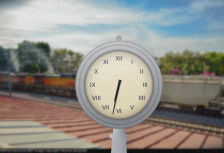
**6:32**
